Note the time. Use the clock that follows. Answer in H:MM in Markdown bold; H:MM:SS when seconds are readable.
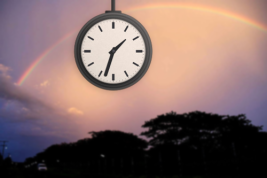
**1:33**
